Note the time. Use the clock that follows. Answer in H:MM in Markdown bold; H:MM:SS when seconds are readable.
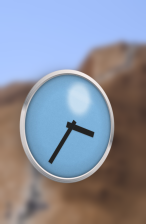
**3:36**
